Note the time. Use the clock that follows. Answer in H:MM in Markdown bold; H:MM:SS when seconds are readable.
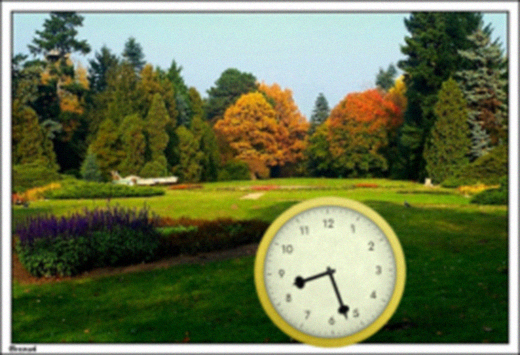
**8:27**
